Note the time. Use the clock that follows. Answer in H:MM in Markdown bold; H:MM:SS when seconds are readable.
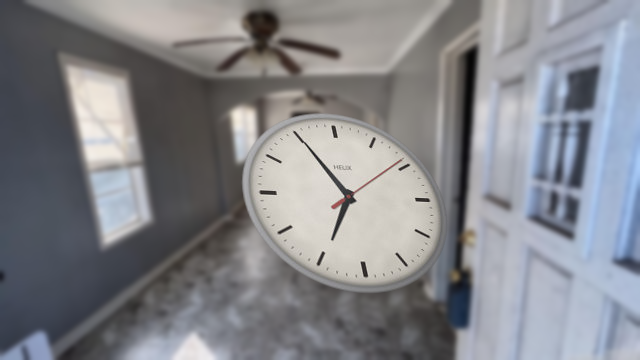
**6:55:09**
